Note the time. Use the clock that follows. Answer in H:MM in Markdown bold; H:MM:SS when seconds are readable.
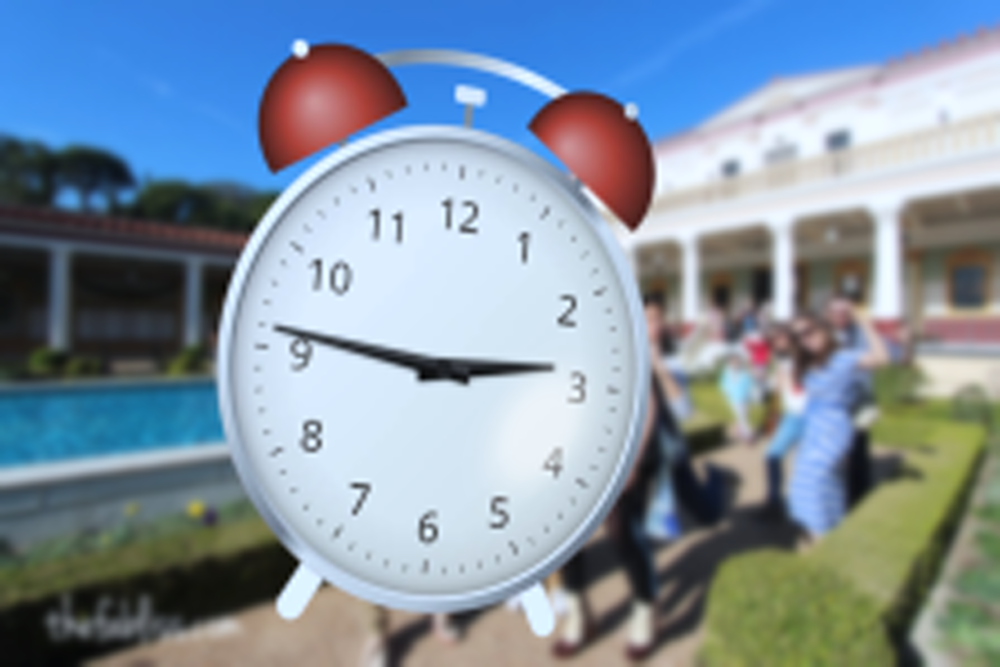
**2:46**
